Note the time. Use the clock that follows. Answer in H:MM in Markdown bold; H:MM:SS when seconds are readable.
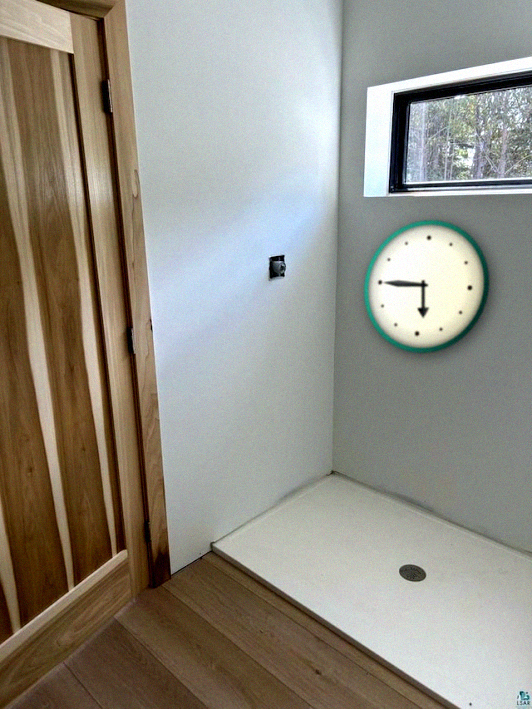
**5:45**
